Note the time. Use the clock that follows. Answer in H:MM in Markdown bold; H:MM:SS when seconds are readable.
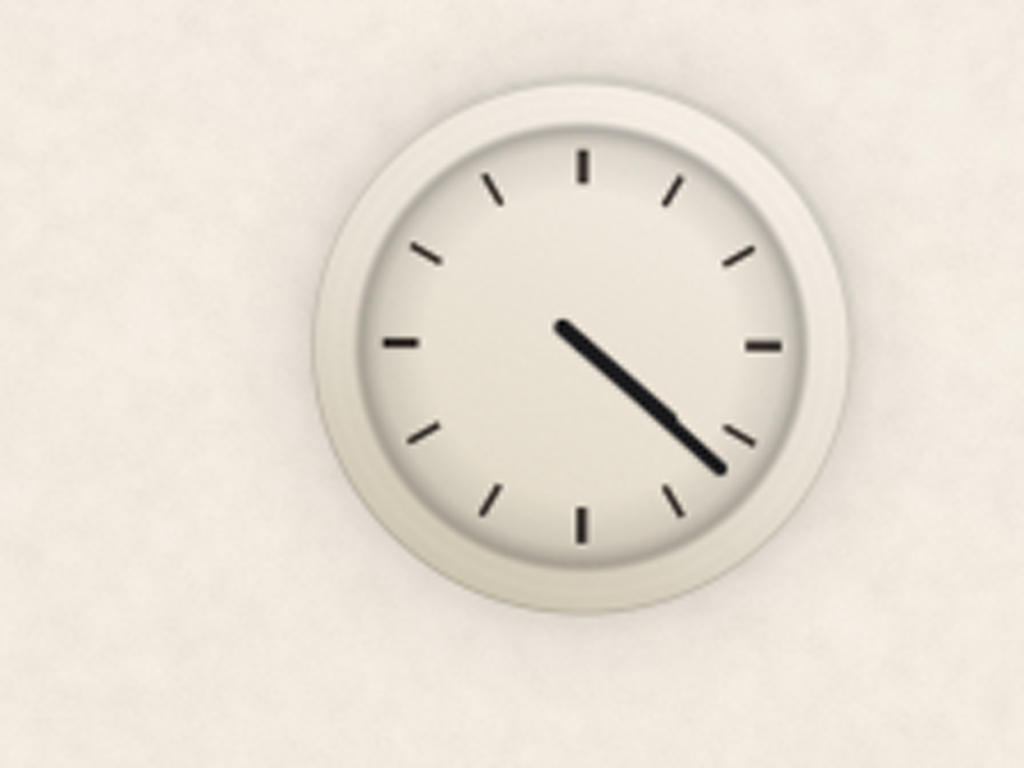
**4:22**
